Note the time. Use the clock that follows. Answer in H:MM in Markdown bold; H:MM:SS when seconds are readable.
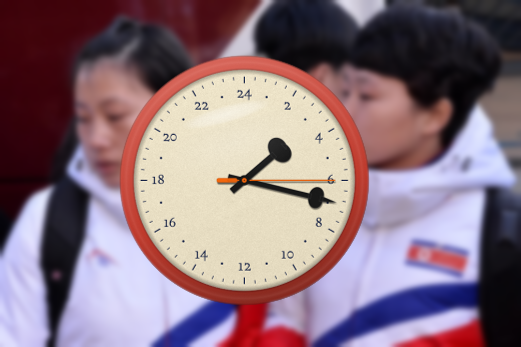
**3:17:15**
